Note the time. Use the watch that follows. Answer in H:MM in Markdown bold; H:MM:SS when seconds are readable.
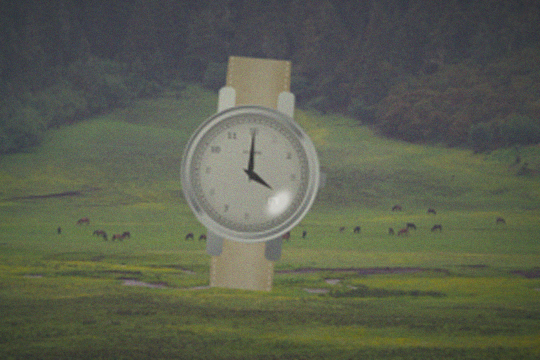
**4:00**
